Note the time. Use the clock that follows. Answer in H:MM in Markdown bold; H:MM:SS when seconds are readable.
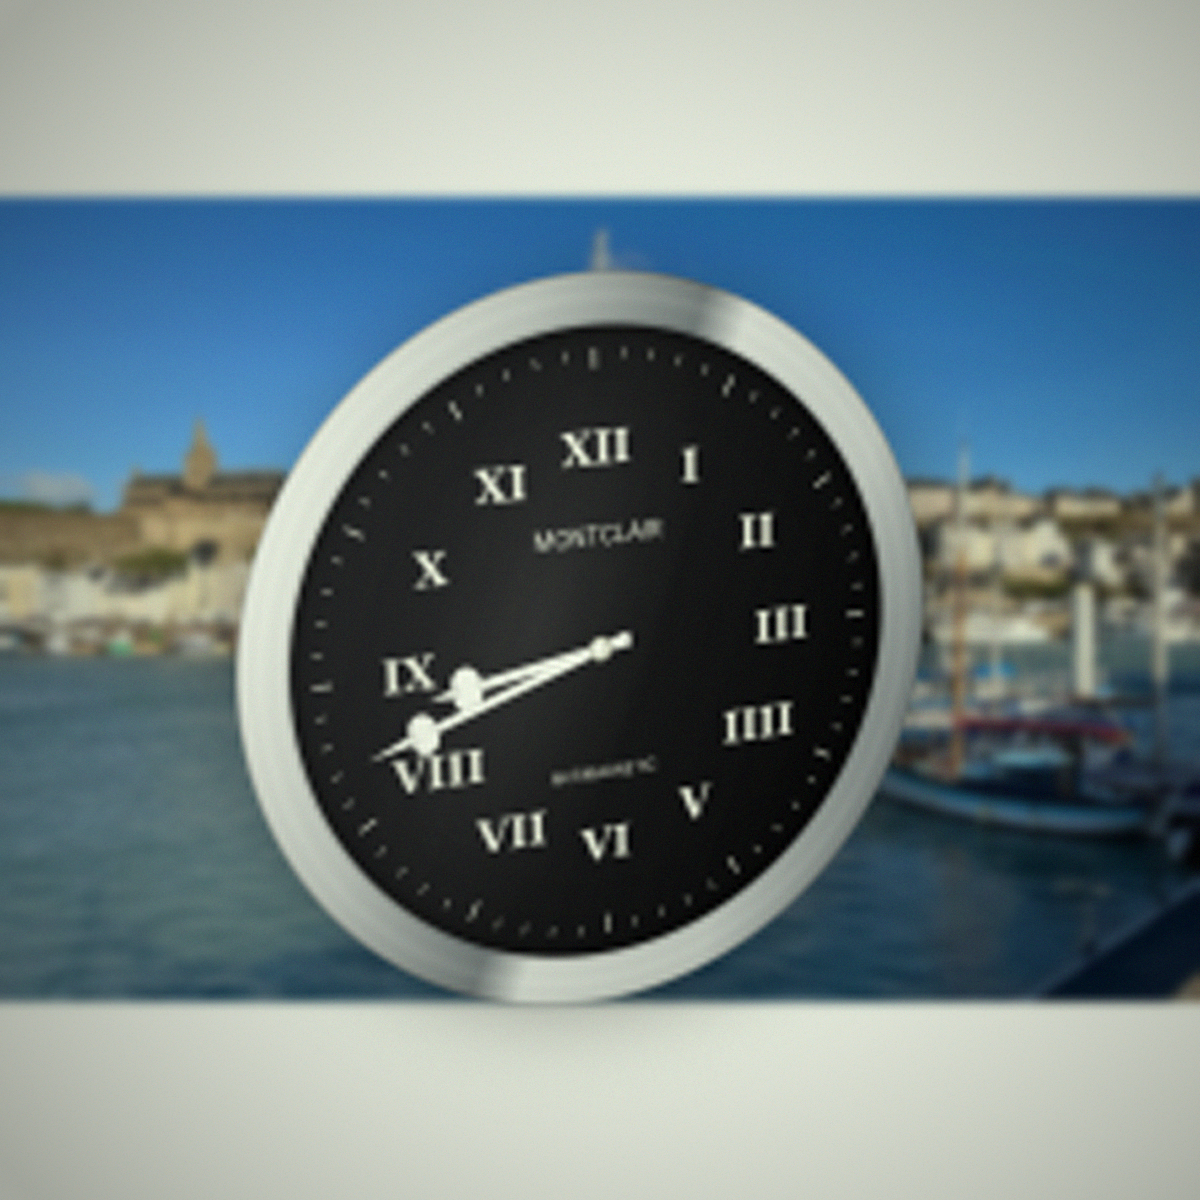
**8:42**
